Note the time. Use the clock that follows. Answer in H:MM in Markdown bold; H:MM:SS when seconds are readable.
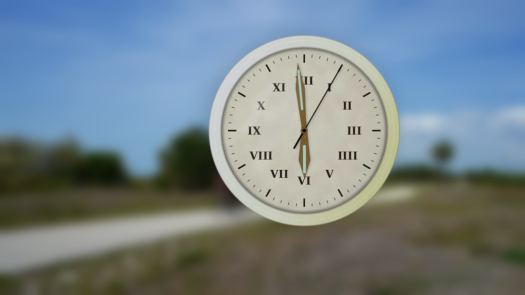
**5:59:05**
